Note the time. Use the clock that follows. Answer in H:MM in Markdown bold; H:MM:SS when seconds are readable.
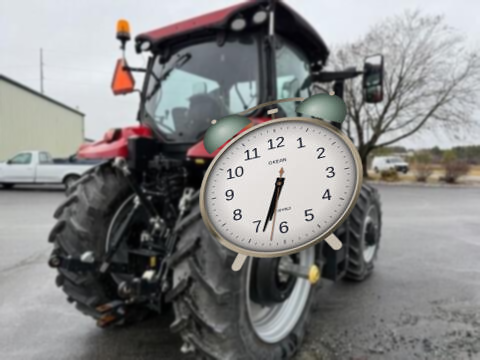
**6:33:32**
